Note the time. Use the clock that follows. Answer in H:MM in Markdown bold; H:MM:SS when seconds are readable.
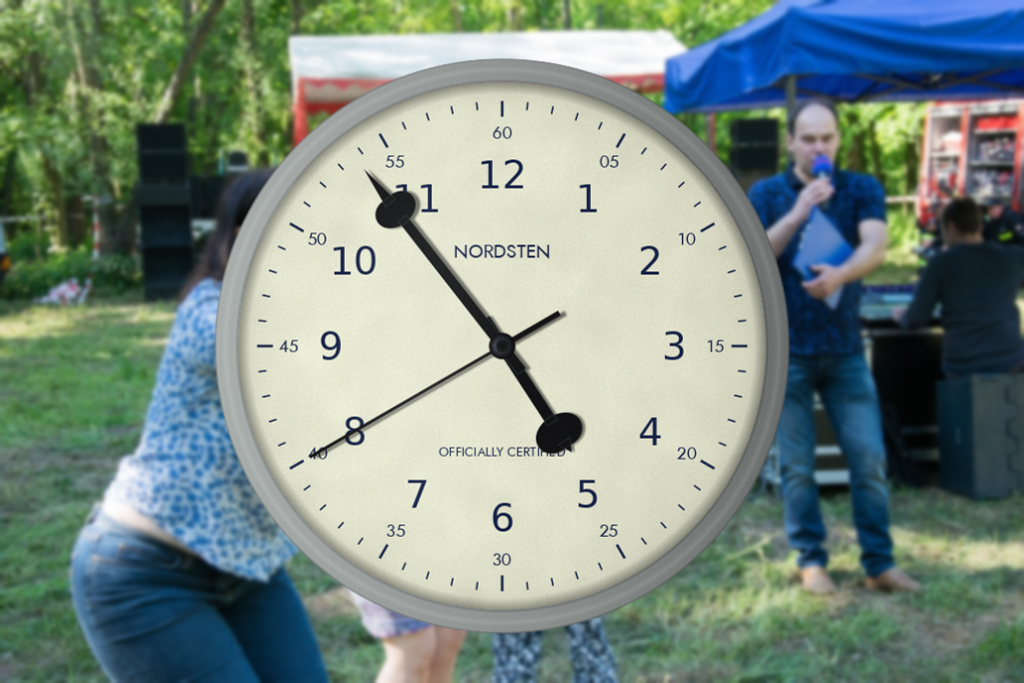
**4:53:40**
